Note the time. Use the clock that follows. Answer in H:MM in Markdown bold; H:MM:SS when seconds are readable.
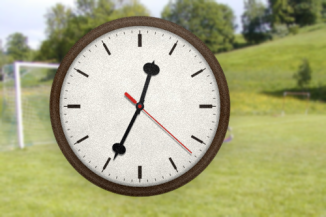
**12:34:22**
